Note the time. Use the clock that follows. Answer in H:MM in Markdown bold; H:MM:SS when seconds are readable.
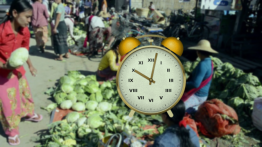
**10:02**
